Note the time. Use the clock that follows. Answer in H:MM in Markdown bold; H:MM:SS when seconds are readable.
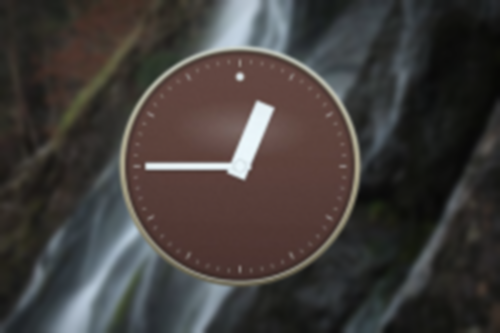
**12:45**
